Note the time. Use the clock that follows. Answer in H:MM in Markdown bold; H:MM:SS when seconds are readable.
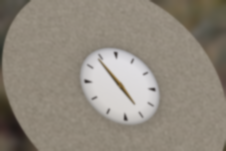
**4:54**
